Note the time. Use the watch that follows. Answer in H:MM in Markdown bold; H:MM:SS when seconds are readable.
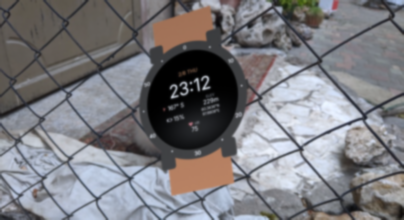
**23:12**
